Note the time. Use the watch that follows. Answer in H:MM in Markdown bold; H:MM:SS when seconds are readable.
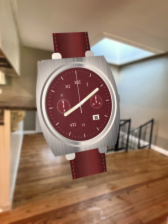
**8:10**
